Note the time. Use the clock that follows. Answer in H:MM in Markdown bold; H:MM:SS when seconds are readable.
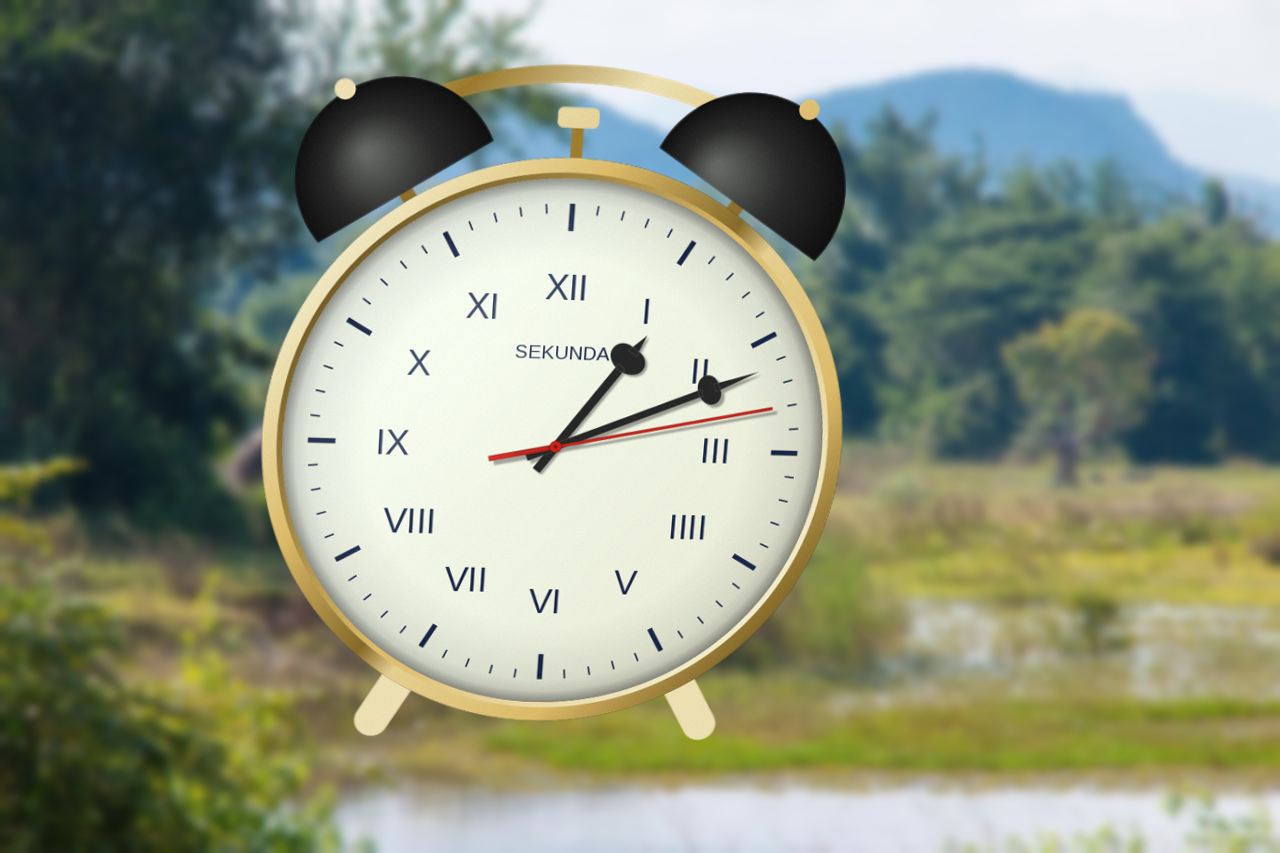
**1:11:13**
